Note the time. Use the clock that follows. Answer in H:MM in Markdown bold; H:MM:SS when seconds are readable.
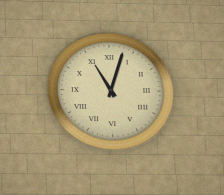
**11:03**
